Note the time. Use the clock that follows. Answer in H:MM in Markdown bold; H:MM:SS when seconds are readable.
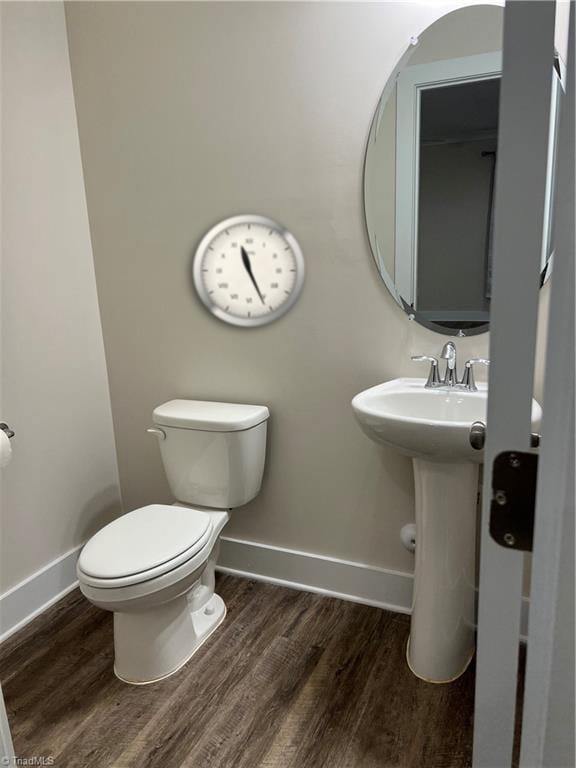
**11:26**
